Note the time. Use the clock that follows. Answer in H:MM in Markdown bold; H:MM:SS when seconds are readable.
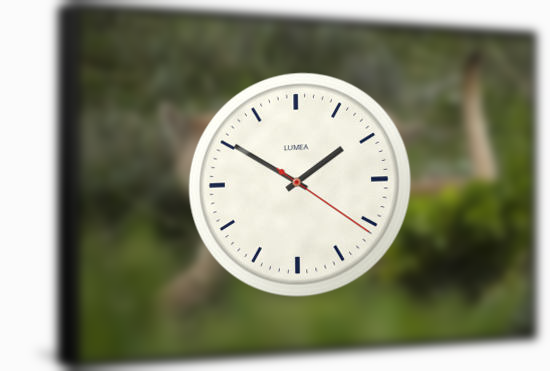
**1:50:21**
